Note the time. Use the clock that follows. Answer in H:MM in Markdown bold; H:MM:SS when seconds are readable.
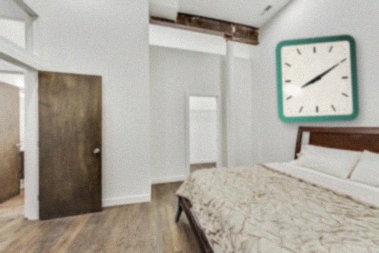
**8:10**
